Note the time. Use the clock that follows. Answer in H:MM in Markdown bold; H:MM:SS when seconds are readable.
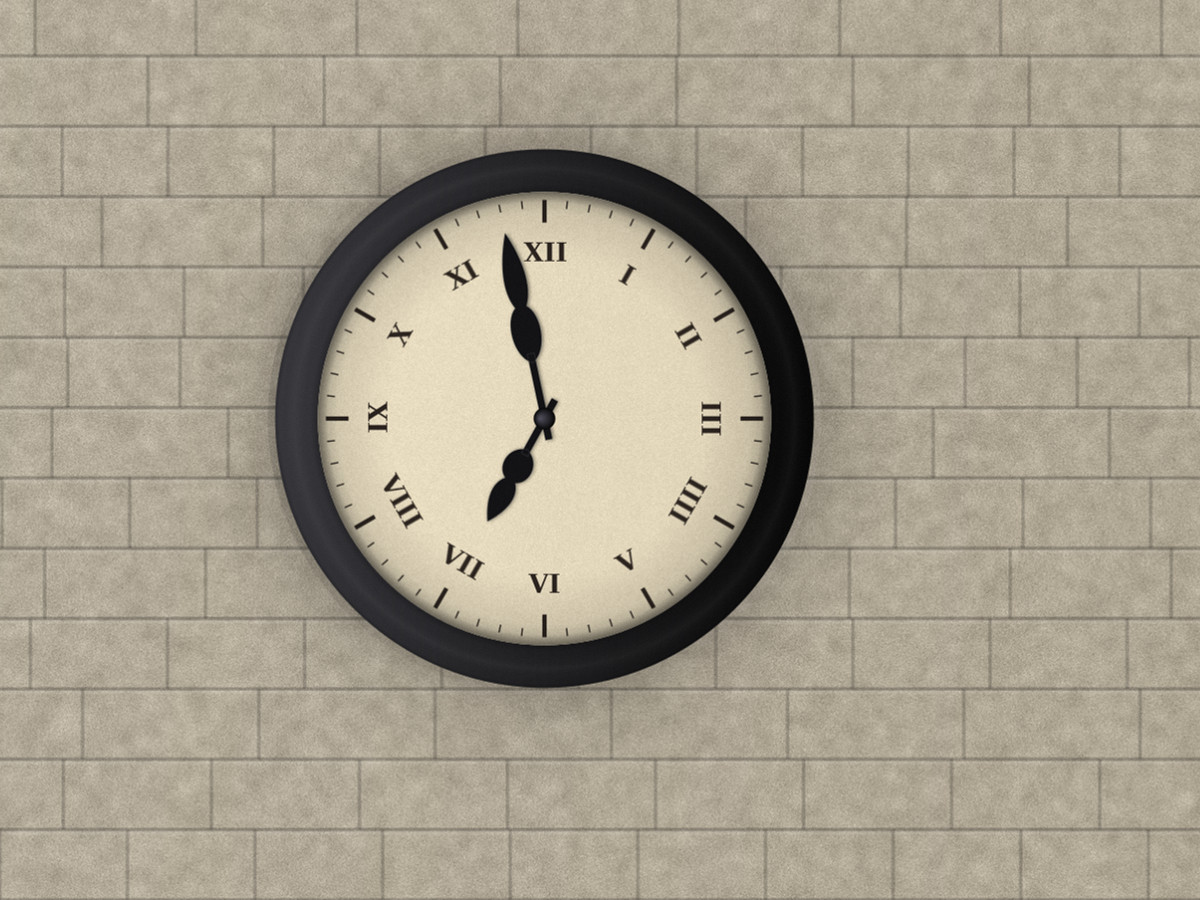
**6:58**
